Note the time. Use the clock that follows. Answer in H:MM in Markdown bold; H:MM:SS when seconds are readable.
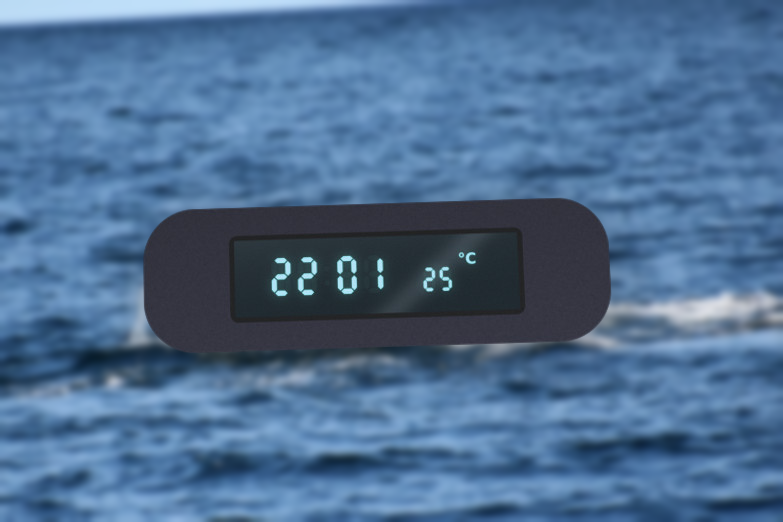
**22:01**
